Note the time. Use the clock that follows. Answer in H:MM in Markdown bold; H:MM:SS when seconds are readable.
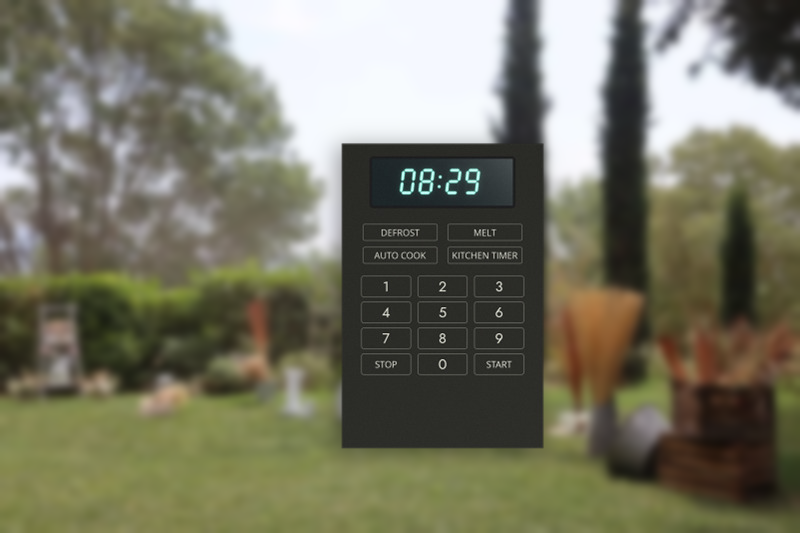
**8:29**
